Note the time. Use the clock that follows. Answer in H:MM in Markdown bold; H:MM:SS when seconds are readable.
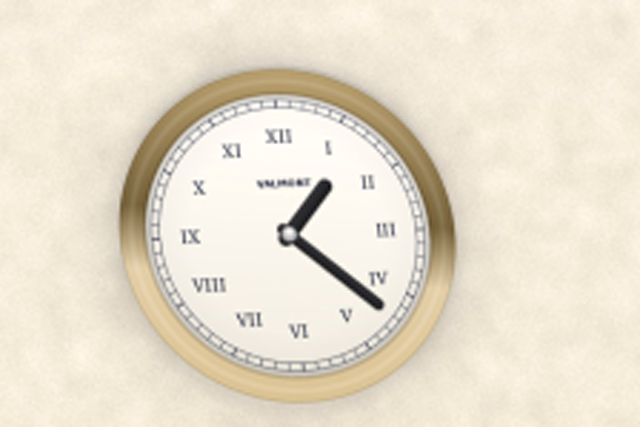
**1:22**
